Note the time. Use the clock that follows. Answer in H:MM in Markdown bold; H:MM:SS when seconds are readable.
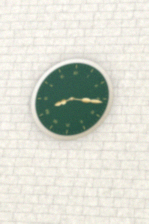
**8:16**
